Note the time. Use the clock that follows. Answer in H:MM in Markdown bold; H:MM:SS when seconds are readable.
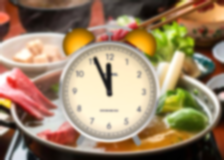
**11:56**
